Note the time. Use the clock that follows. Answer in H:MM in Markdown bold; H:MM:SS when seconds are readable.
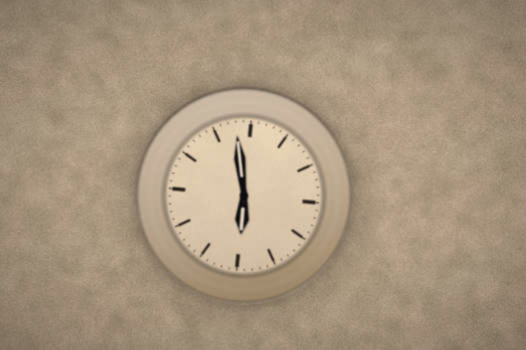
**5:58**
